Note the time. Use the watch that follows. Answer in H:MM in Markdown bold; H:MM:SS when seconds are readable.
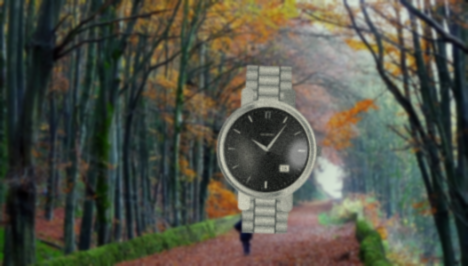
**10:06**
